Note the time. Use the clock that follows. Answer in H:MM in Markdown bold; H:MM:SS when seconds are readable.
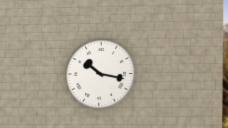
**10:17**
